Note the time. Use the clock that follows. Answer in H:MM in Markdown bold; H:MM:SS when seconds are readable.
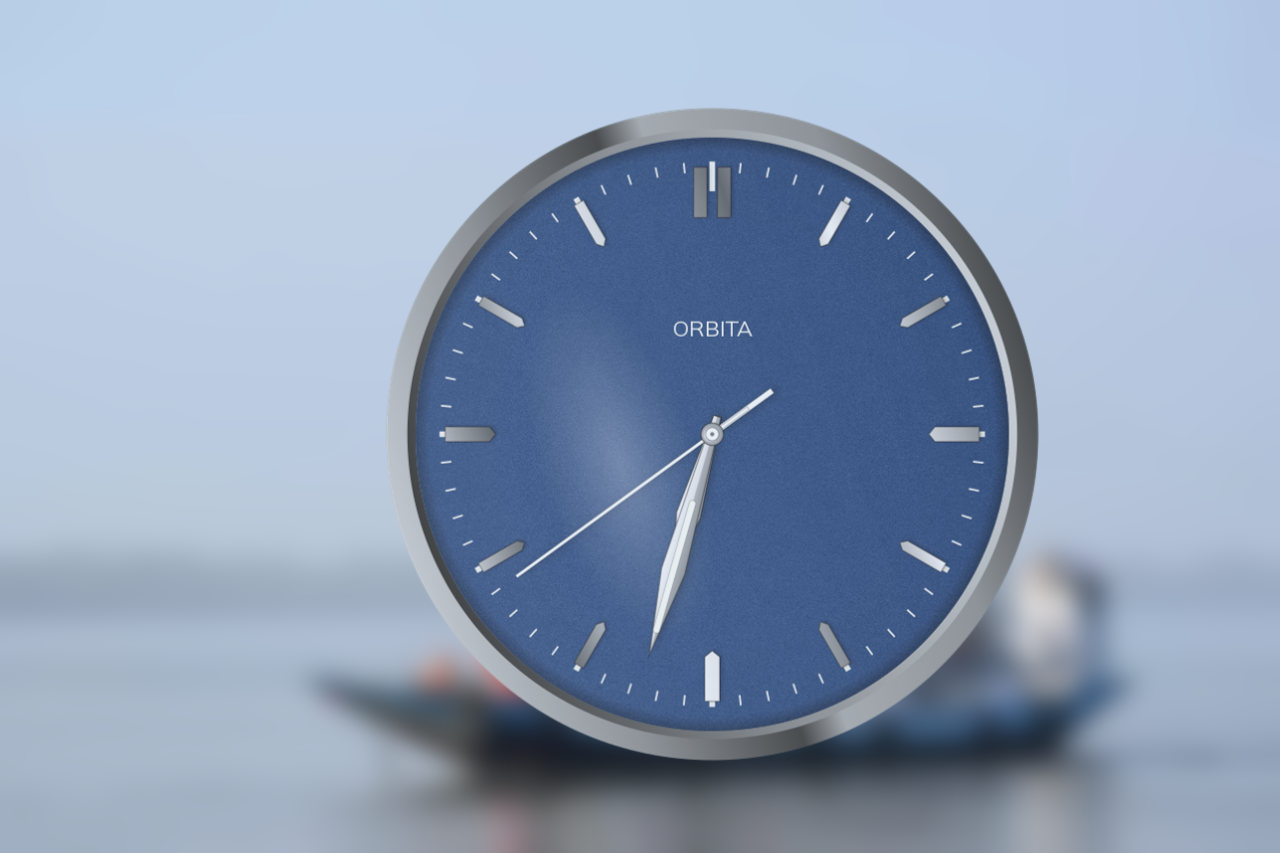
**6:32:39**
